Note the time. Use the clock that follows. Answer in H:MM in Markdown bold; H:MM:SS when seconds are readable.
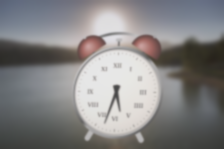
**5:33**
